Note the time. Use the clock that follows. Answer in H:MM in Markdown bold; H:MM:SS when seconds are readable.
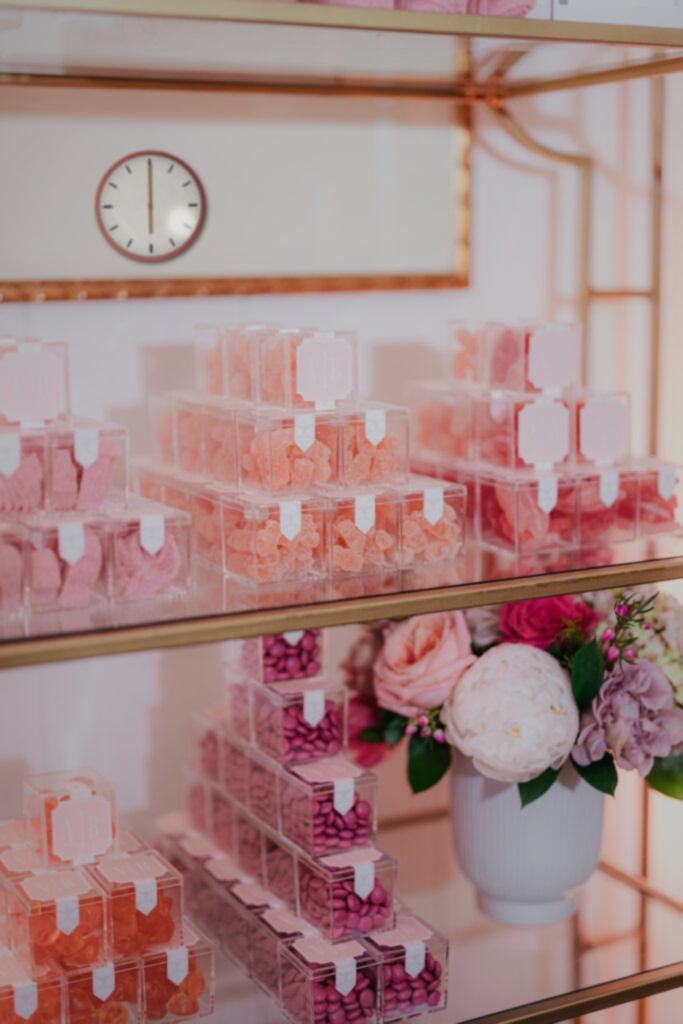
**6:00**
